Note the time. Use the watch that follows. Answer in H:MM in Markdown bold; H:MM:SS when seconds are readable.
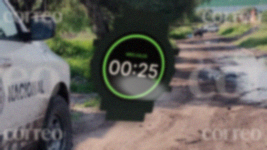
**0:25**
